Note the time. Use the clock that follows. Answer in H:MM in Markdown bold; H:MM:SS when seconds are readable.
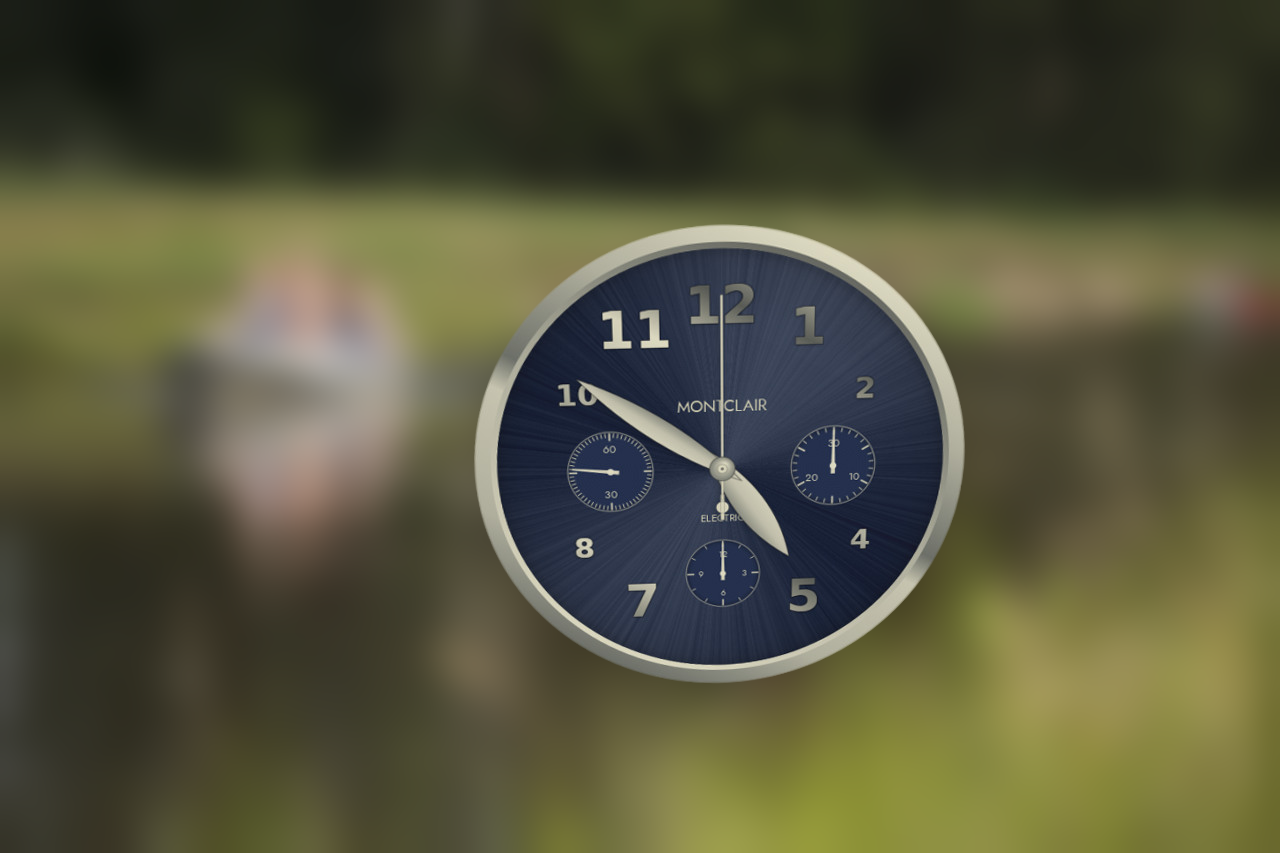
**4:50:46**
